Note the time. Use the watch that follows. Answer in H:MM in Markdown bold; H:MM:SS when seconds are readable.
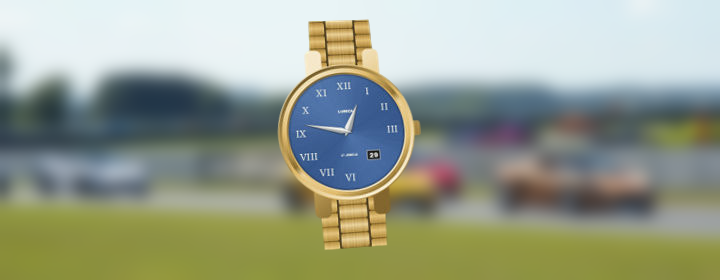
**12:47**
